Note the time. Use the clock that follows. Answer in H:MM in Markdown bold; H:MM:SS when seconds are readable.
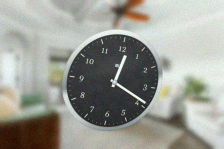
**12:19**
